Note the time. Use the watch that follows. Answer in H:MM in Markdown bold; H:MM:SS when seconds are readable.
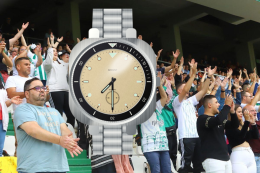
**7:30**
